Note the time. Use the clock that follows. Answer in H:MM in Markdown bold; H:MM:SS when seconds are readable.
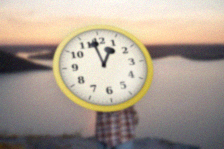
**12:58**
